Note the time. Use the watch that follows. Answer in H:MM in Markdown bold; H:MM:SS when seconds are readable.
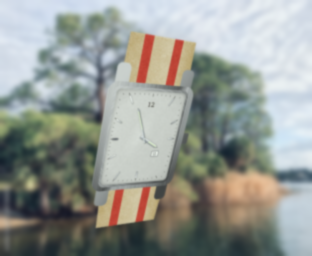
**3:56**
